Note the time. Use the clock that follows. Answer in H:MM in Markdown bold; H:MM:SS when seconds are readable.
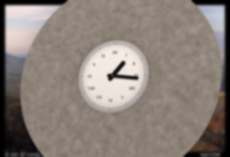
**1:16**
